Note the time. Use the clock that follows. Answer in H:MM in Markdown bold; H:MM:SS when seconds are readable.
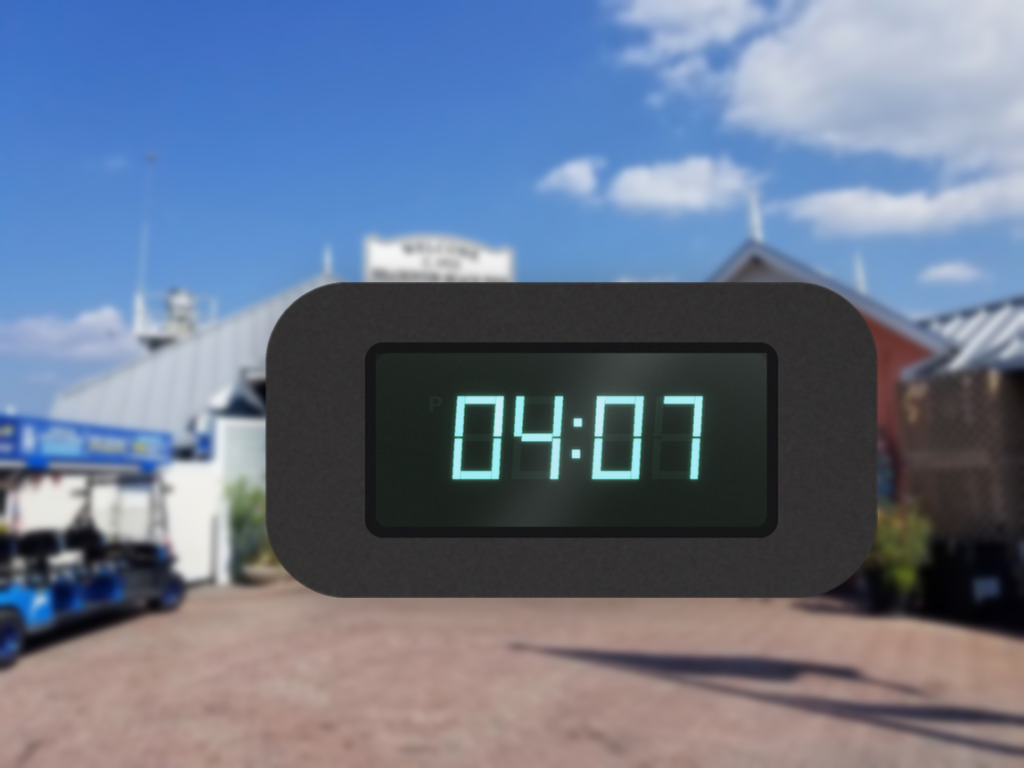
**4:07**
